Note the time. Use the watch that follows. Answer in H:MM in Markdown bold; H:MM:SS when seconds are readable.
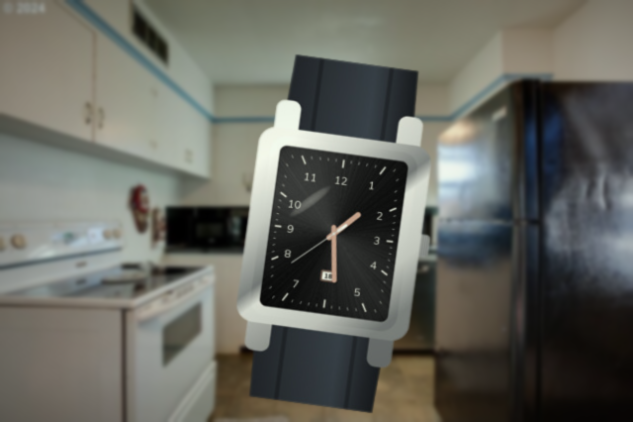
**1:28:38**
